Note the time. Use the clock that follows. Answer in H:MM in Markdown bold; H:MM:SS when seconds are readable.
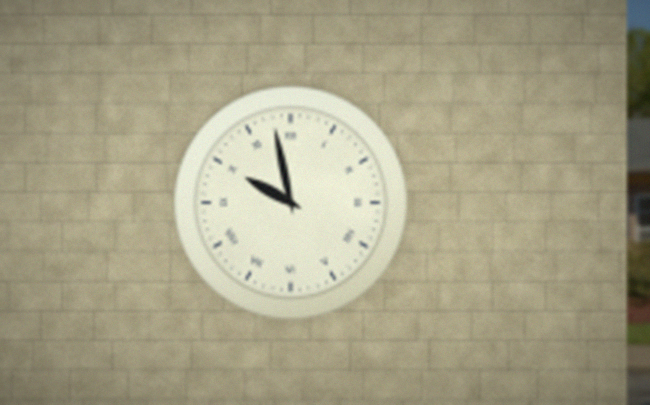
**9:58**
